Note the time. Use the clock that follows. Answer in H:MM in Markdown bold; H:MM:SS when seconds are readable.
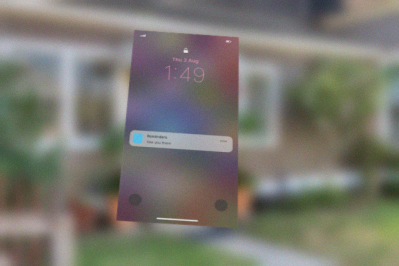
**1:49**
